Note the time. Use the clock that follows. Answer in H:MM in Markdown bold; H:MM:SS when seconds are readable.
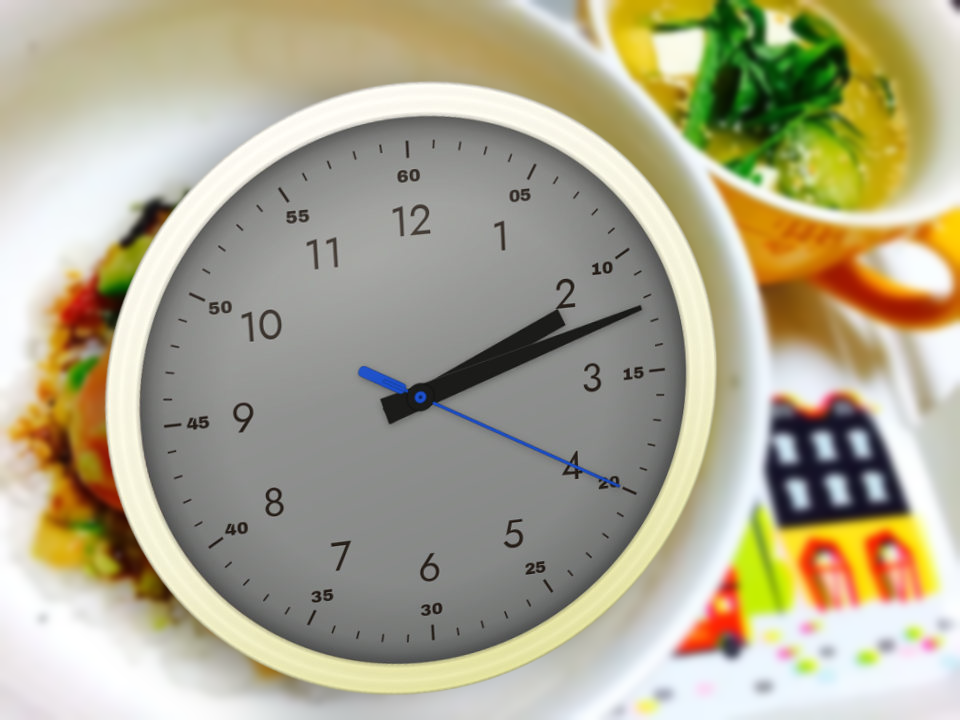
**2:12:20**
